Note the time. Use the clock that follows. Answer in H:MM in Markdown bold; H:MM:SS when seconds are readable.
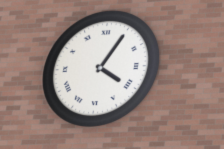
**4:05**
